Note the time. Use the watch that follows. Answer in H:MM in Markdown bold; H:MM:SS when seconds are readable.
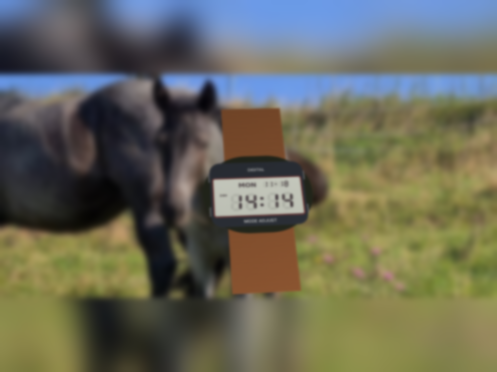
**14:14**
